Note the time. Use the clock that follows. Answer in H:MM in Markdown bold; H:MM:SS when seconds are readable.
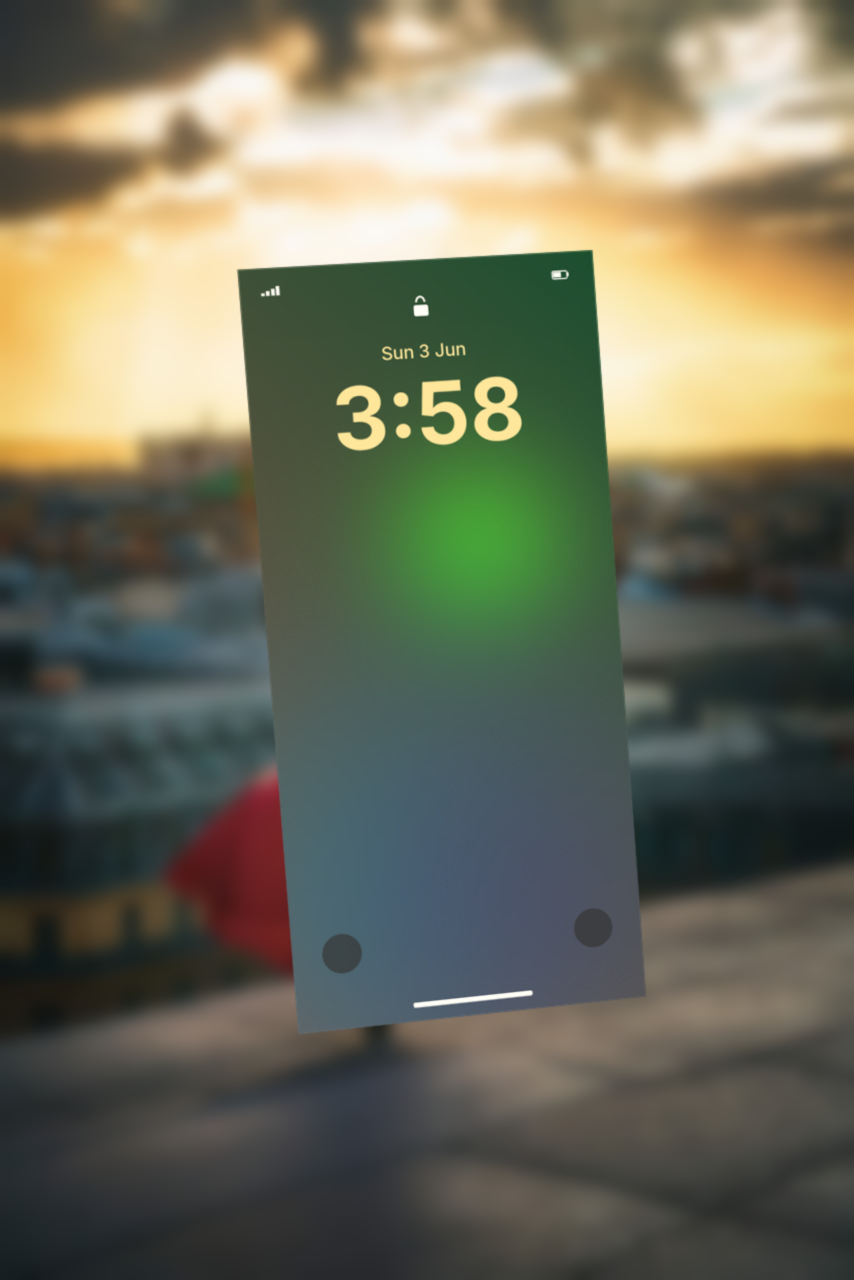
**3:58**
